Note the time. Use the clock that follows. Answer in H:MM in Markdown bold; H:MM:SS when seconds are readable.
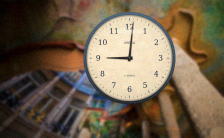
**9:01**
